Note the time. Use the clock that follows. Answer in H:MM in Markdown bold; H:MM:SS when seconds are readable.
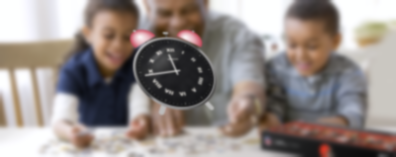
**11:44**
